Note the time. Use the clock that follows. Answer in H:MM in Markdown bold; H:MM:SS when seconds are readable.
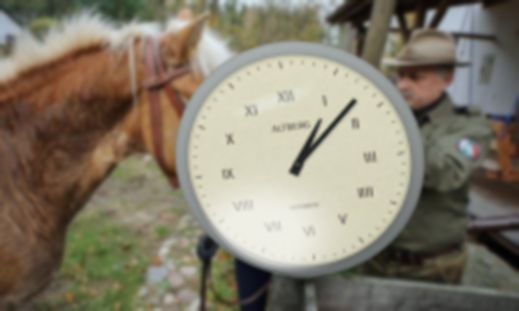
**1:08**
